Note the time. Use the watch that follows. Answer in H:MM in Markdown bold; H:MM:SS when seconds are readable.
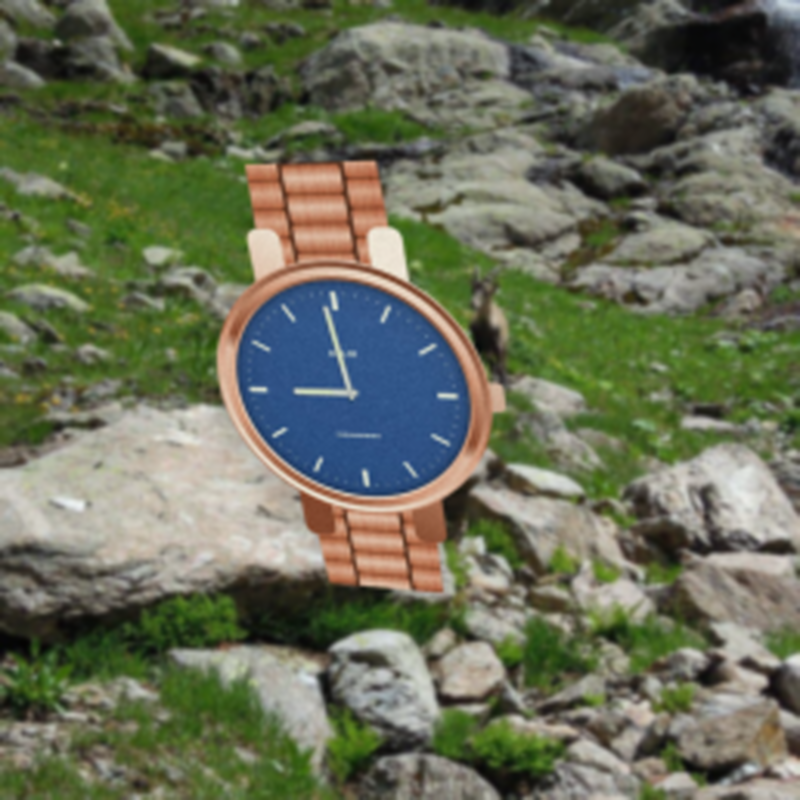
**8:59**
